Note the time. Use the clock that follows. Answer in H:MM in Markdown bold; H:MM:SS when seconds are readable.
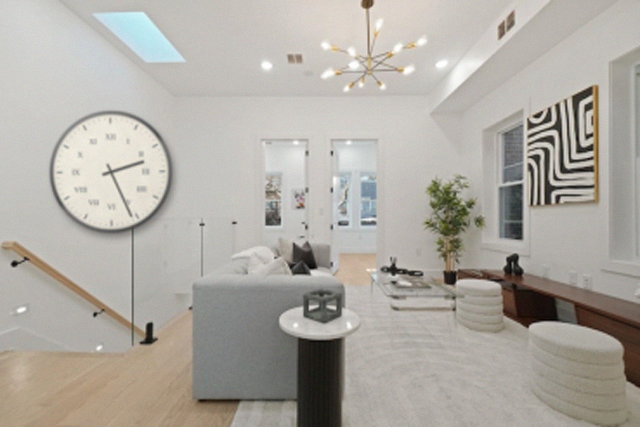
**2:26**
